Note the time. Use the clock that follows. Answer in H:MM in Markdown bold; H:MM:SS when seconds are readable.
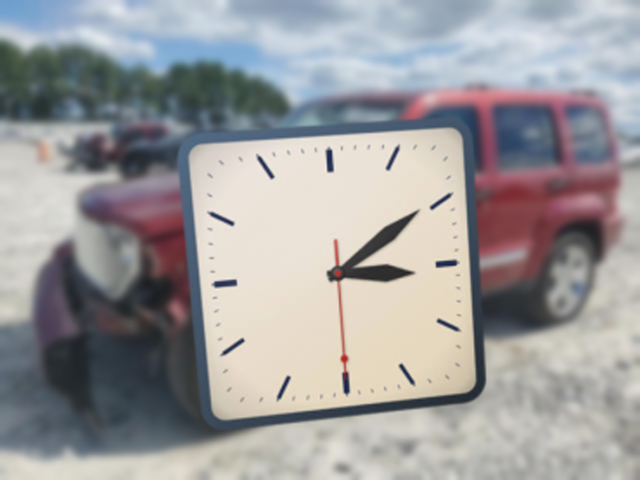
**3:09:30**
